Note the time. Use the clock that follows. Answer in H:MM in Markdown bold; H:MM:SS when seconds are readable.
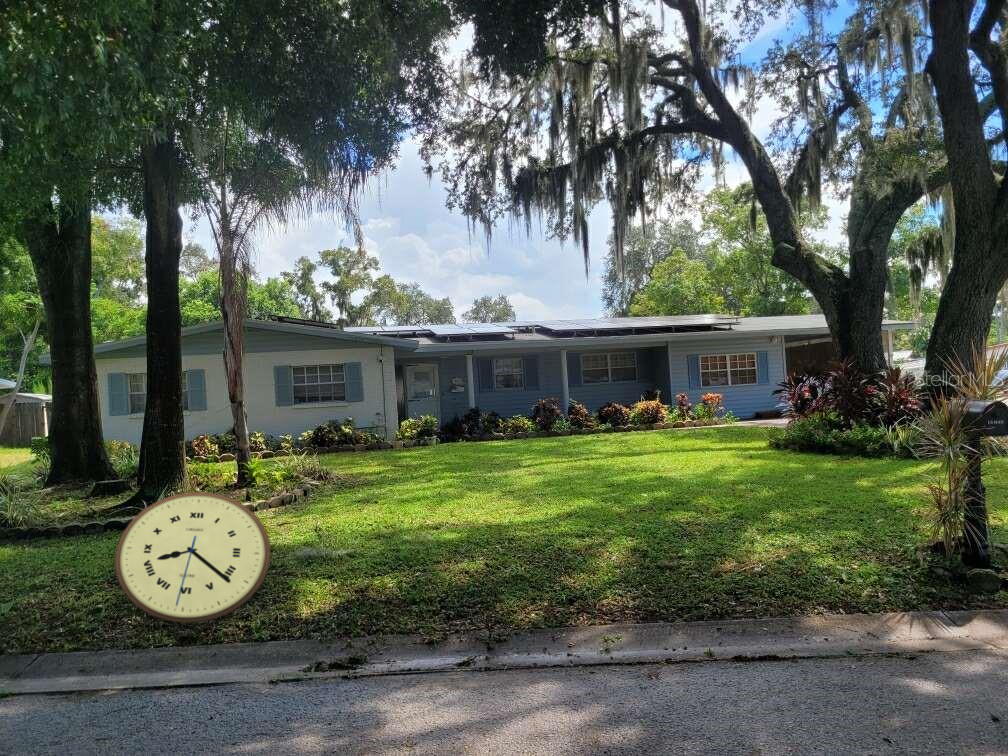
**8:21:31**
